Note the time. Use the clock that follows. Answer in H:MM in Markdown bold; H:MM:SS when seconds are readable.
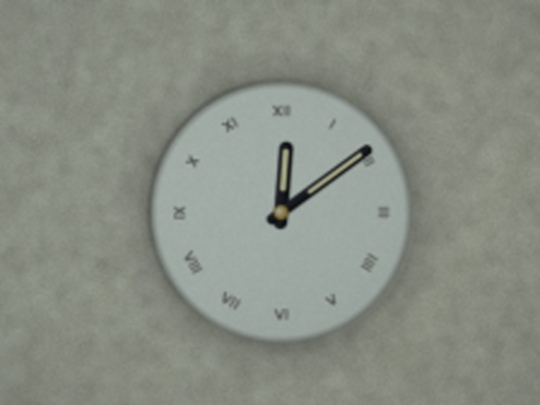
**12:09**
